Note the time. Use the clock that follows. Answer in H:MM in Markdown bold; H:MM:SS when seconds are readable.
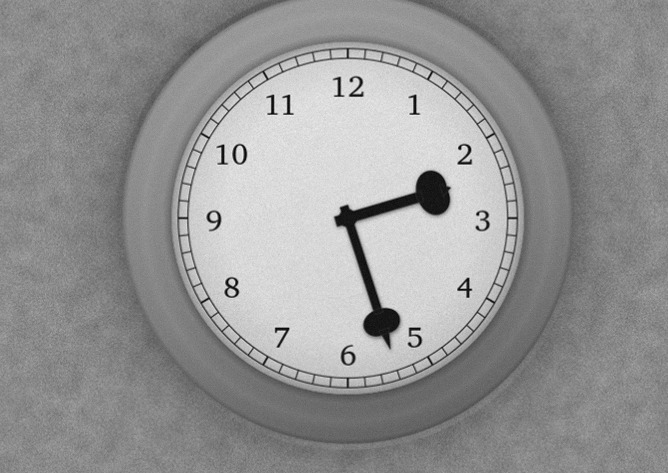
**2:27**
